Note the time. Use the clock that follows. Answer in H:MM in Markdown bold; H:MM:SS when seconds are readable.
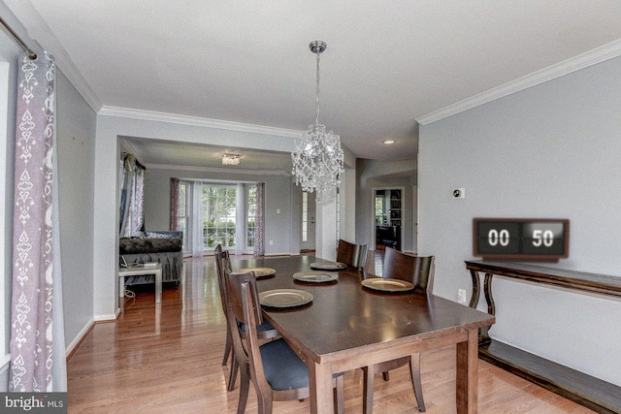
**0:50**
